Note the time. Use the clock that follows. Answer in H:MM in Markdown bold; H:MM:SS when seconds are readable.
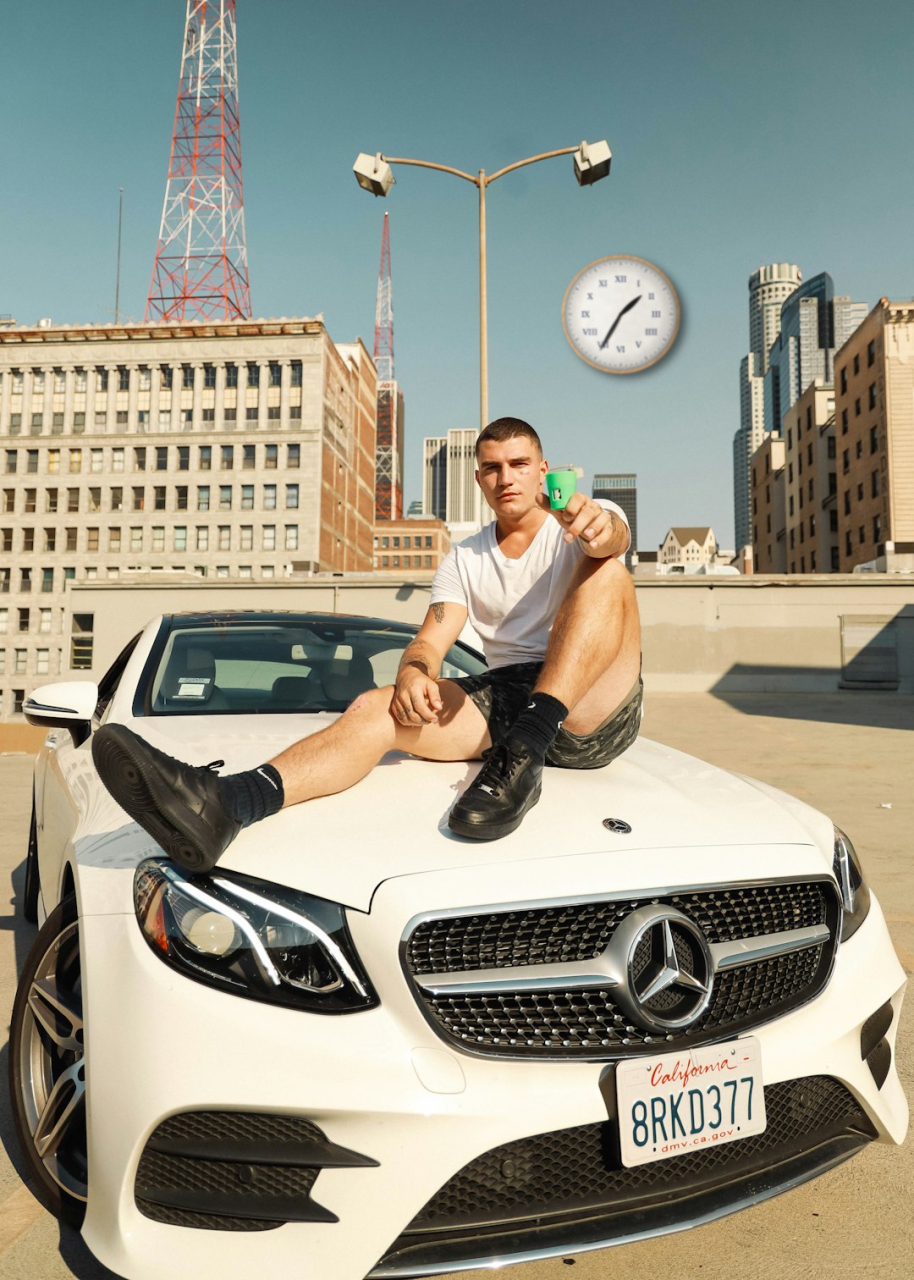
**1:35**
